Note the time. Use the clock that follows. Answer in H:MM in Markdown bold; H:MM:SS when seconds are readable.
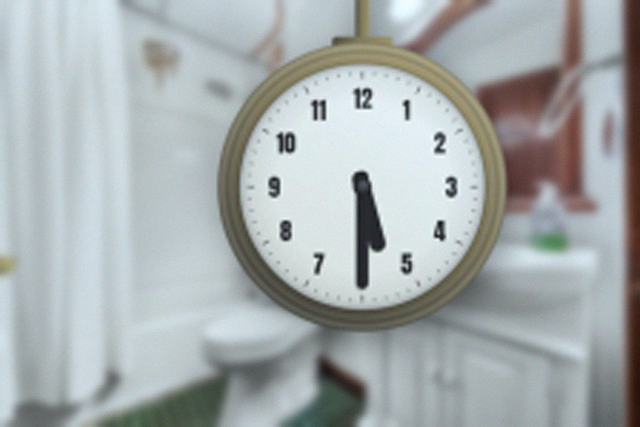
**5:30**
